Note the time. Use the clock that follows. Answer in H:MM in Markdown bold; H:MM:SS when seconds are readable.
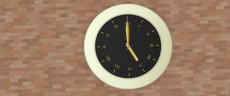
**5:00**
